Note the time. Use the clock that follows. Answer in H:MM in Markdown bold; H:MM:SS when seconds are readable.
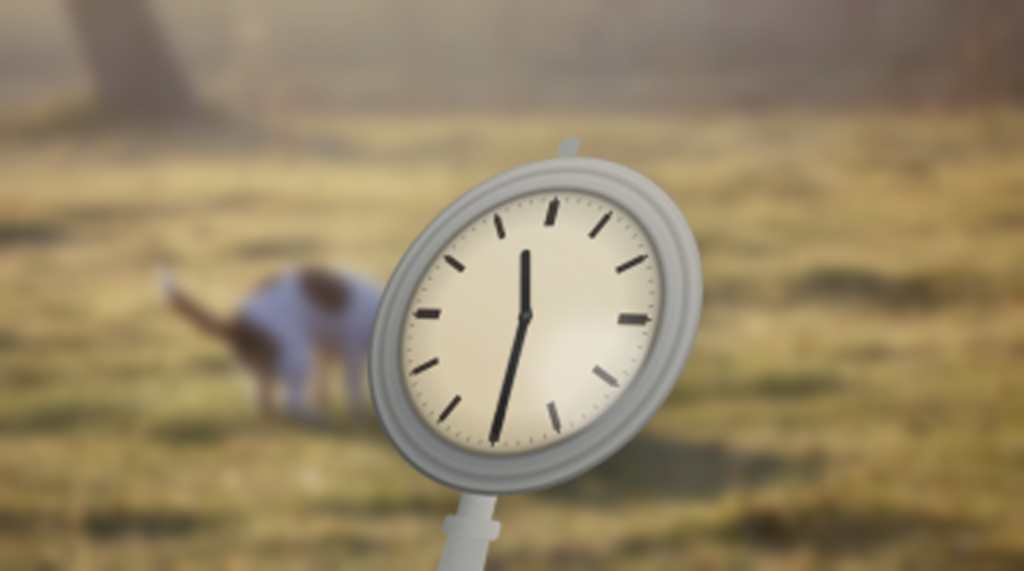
**11:30**
